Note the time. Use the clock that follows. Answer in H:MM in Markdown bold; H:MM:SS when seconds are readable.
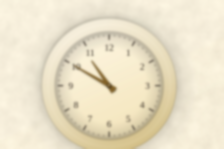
**10:50**
